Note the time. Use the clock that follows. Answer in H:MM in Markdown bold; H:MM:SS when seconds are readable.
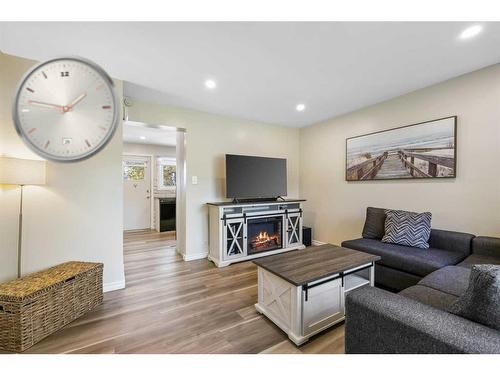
**1:47**
